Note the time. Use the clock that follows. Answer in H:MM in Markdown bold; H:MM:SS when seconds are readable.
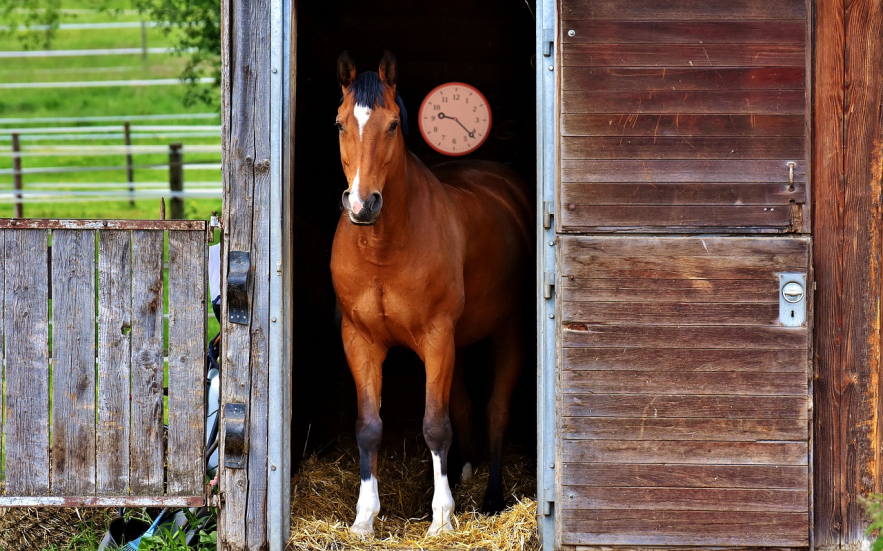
**9:22**
